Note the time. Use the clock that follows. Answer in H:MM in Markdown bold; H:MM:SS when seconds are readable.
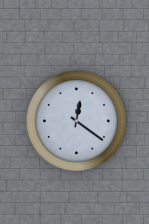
**12:21**
